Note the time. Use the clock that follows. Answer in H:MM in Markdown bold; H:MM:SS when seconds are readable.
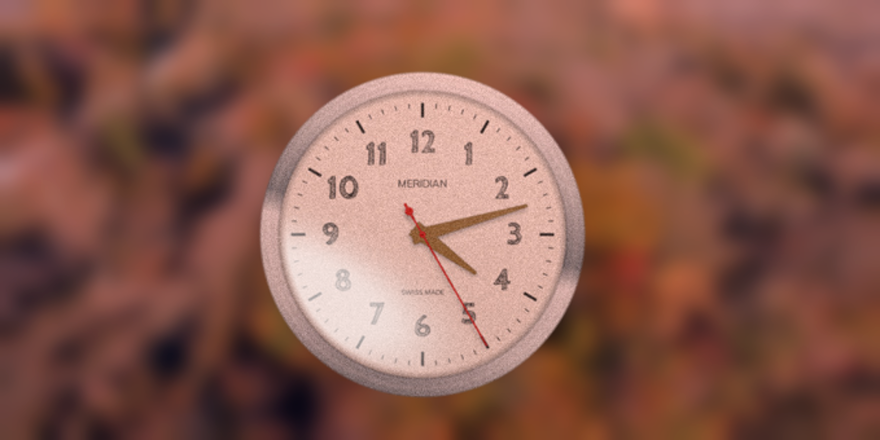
**4:12:25**
